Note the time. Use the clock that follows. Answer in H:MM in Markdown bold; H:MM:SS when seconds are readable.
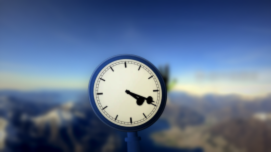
**4:19**
